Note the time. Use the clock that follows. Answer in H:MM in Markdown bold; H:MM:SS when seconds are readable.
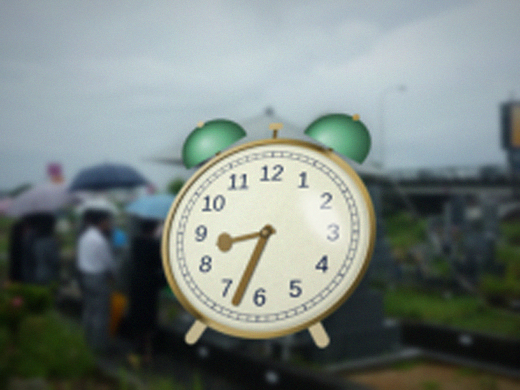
**8:33**
